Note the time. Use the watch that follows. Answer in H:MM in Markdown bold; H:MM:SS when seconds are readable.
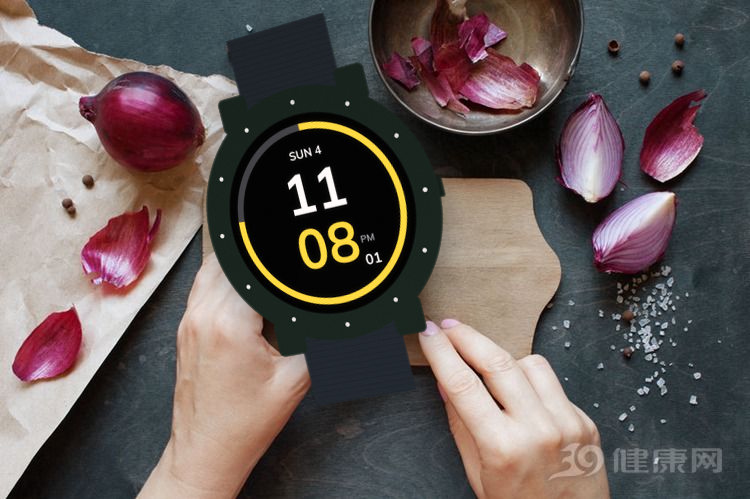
**11:08:01**
